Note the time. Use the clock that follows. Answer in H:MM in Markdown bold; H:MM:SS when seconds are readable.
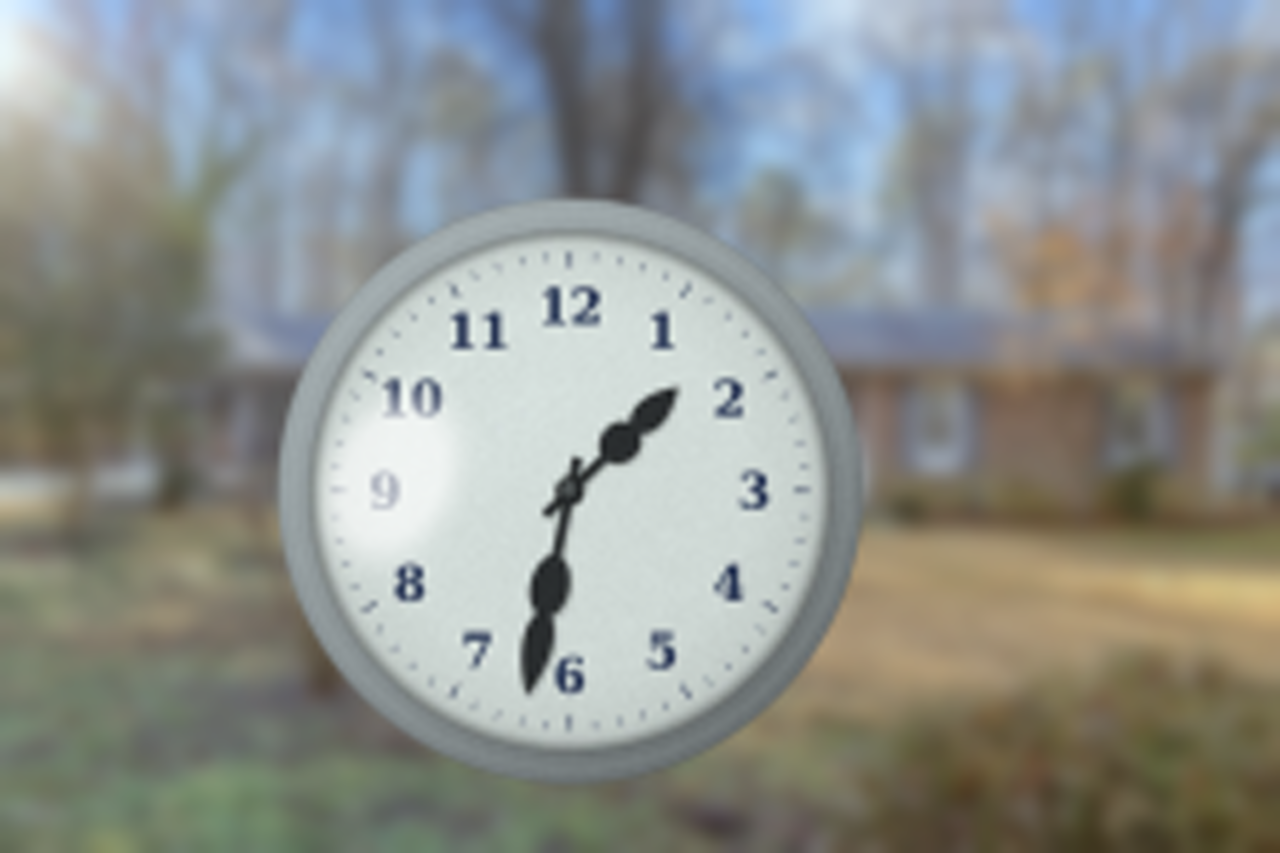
**1:32**
